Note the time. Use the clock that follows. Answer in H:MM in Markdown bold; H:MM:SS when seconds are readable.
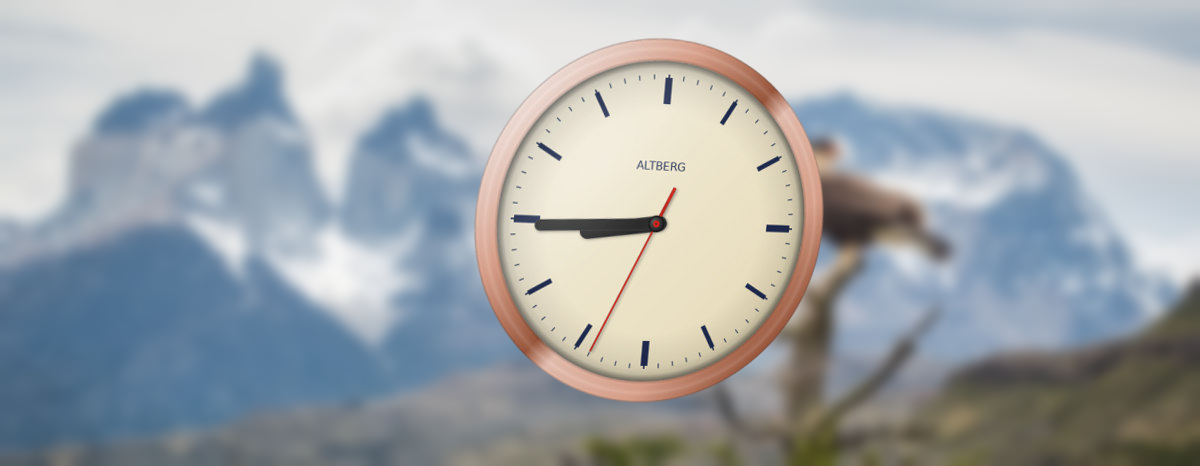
**8:44:34**
